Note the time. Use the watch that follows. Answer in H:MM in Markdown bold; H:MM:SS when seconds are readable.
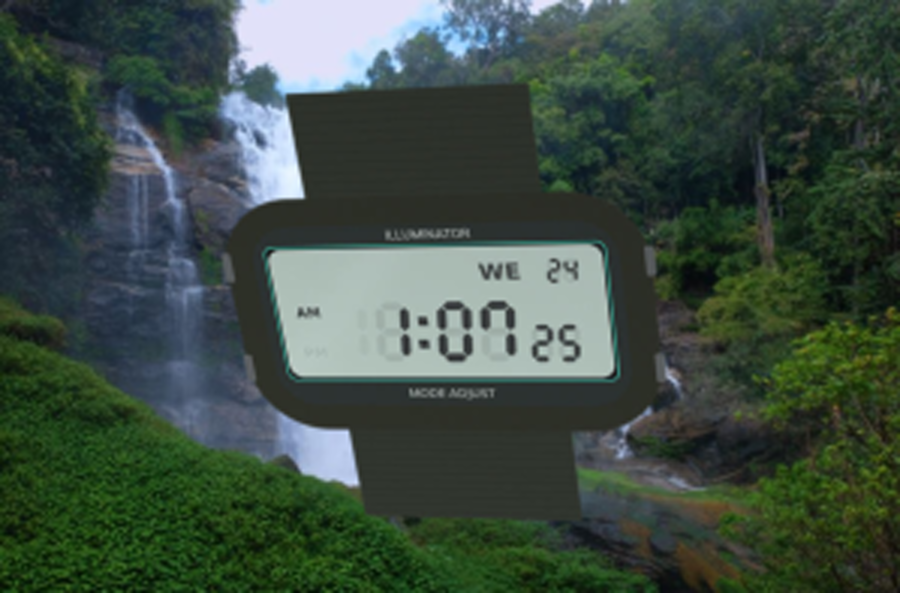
**1:07:25**
